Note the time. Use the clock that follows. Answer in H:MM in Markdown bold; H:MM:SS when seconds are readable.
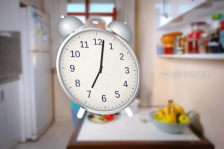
**7:02**
